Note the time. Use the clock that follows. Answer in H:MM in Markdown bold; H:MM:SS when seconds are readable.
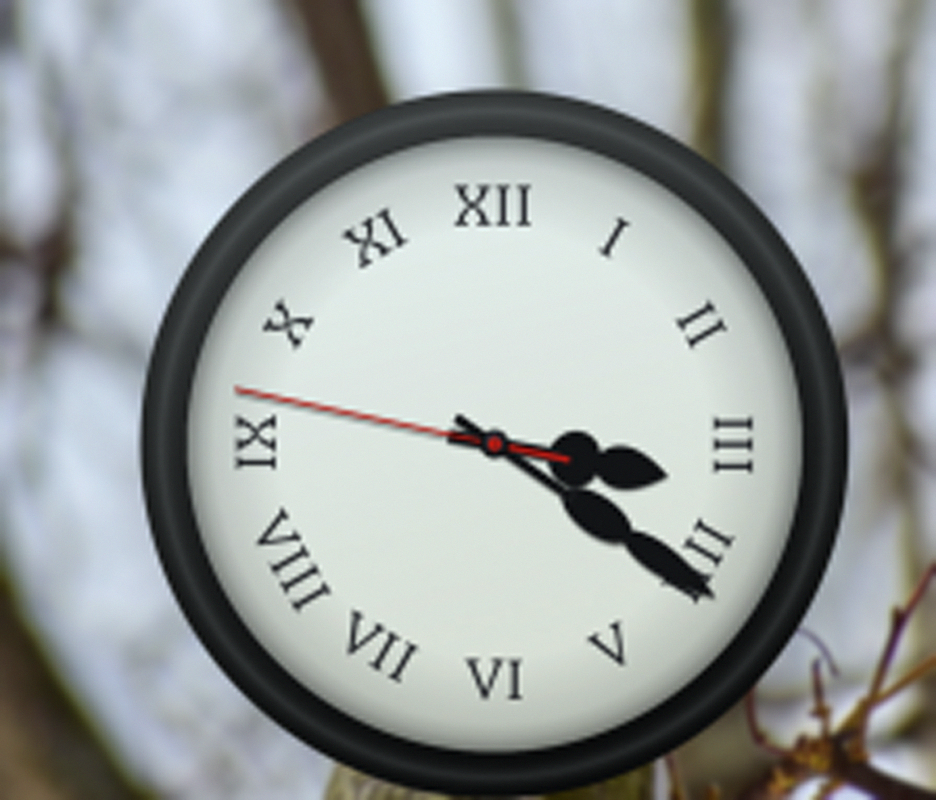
**3:20:47**
